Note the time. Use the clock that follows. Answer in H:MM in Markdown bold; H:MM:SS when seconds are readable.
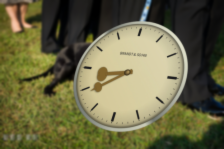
**8:39**
